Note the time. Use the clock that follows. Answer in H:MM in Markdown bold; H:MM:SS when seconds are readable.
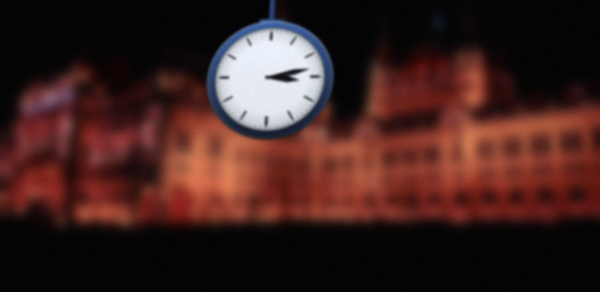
**3:13**
